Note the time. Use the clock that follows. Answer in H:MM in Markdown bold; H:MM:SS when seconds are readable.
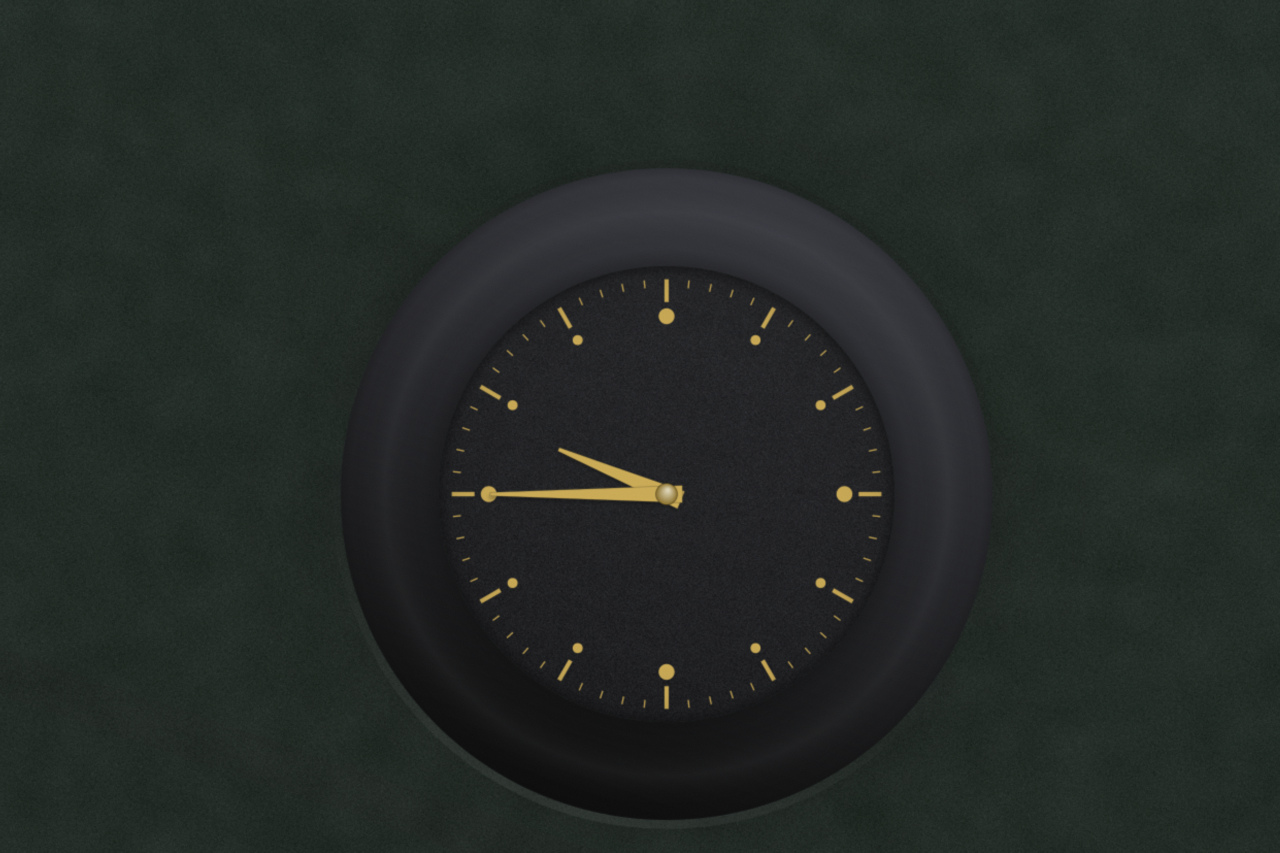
**9:45**
